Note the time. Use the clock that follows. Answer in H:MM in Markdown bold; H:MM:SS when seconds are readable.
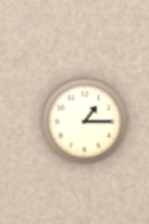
**1:15**
